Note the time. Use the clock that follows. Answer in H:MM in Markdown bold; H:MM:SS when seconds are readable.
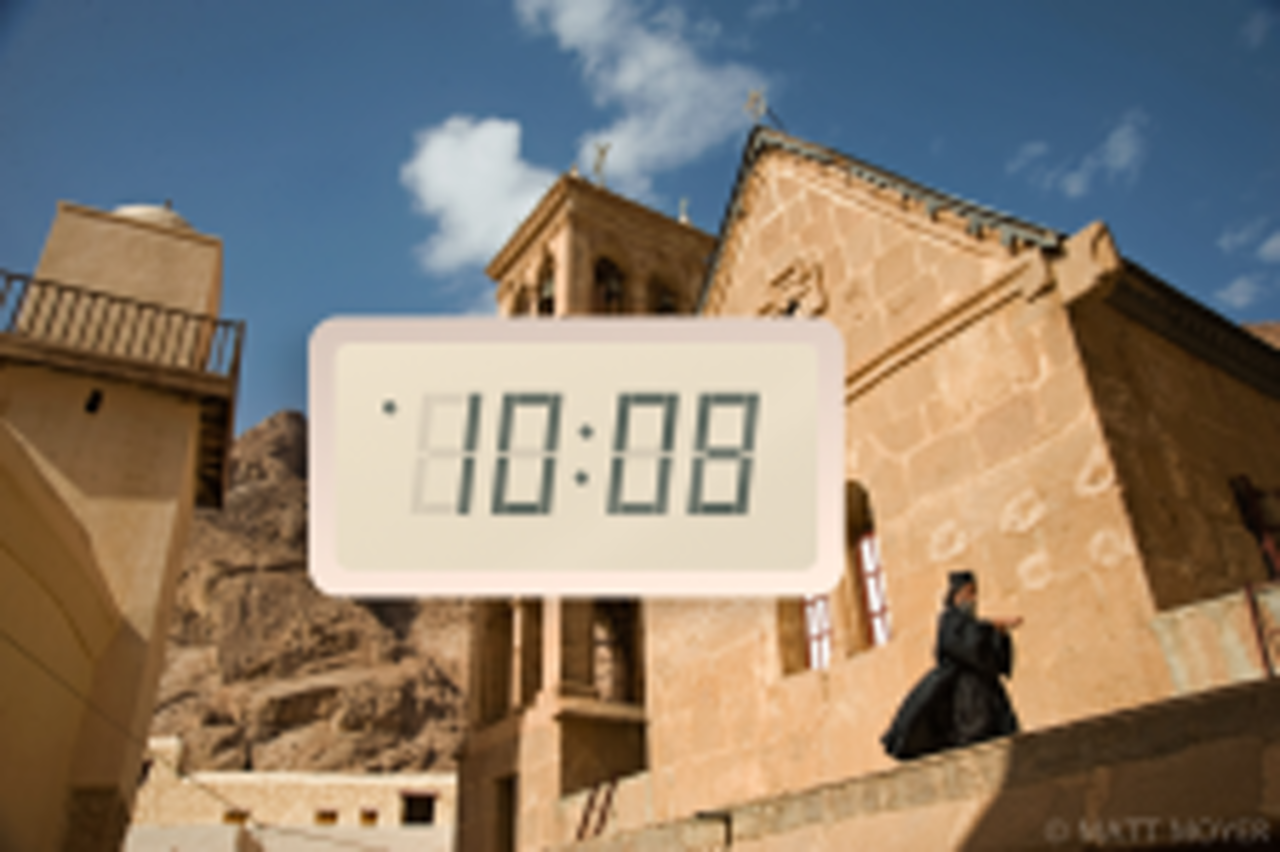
**10:08**
